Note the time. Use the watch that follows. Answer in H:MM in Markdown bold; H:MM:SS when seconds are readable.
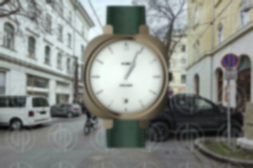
**1:04**
